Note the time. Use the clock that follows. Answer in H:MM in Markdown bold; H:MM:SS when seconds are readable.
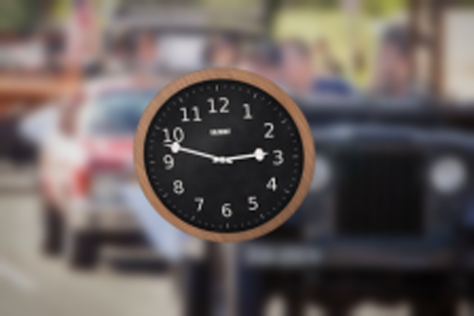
**2:48**
